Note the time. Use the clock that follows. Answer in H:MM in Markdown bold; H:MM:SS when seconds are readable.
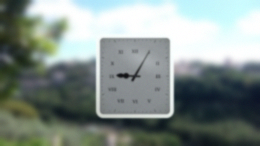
**9:05**
